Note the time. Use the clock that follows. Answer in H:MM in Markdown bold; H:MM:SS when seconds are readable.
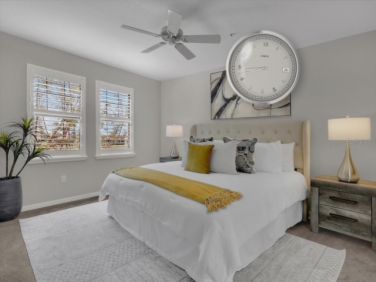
**8:42**
